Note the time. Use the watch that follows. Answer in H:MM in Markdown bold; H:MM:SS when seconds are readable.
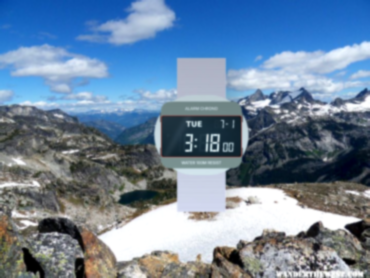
**3:18**
